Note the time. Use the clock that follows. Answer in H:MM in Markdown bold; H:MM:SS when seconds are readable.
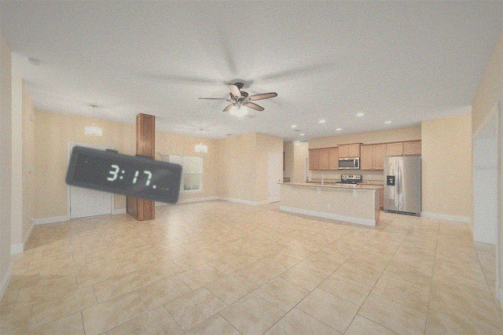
**3:17**
